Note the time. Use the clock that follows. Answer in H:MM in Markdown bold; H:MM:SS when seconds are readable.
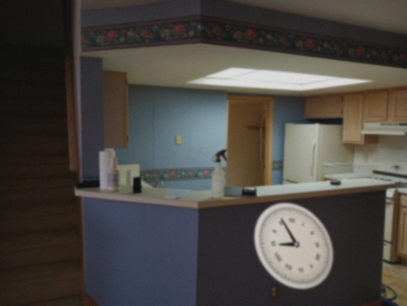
**8:56**
